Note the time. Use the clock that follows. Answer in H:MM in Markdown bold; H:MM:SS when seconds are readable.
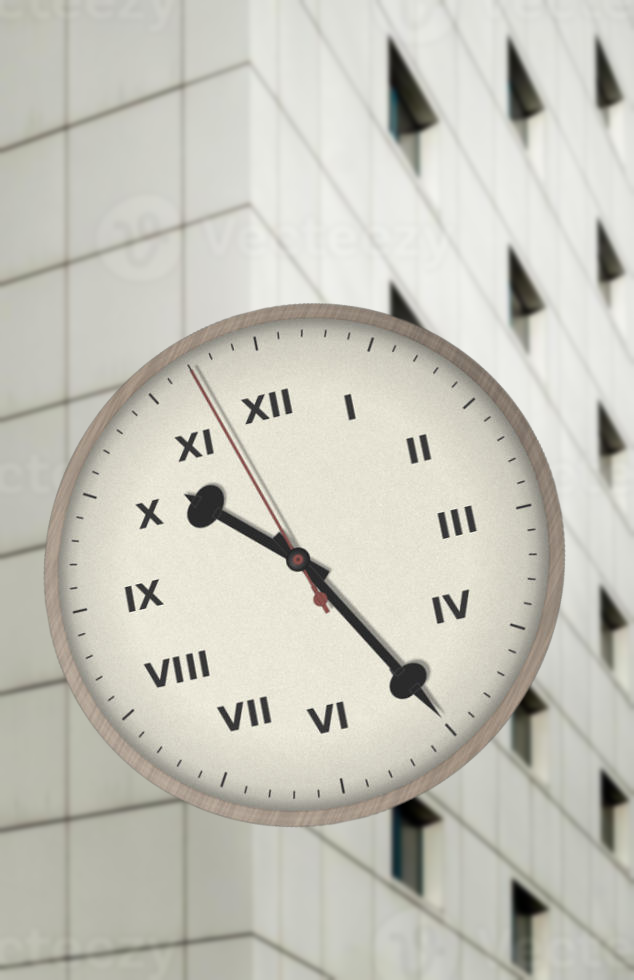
**10:24:57**
